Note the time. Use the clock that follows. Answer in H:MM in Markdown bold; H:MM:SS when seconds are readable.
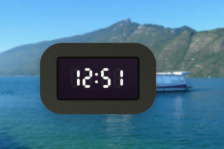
**12:51**
